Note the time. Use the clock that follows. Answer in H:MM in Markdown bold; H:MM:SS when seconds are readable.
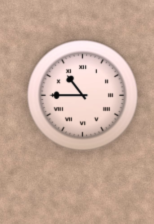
**10:45**
